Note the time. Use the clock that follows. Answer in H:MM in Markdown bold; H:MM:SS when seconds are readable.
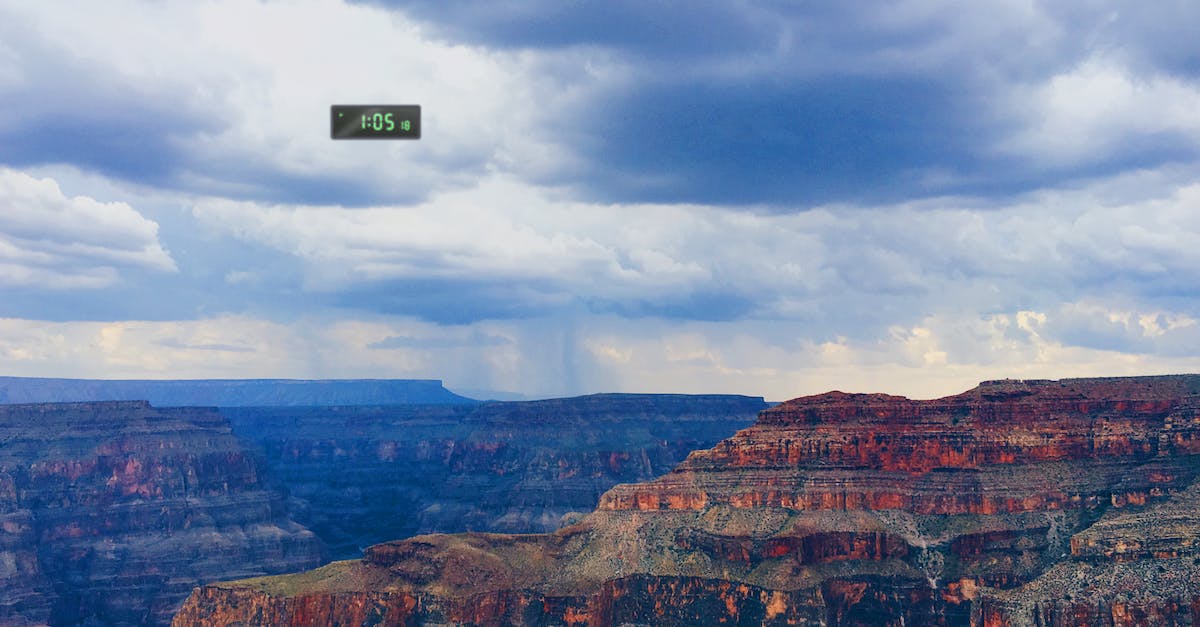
**1:05**
